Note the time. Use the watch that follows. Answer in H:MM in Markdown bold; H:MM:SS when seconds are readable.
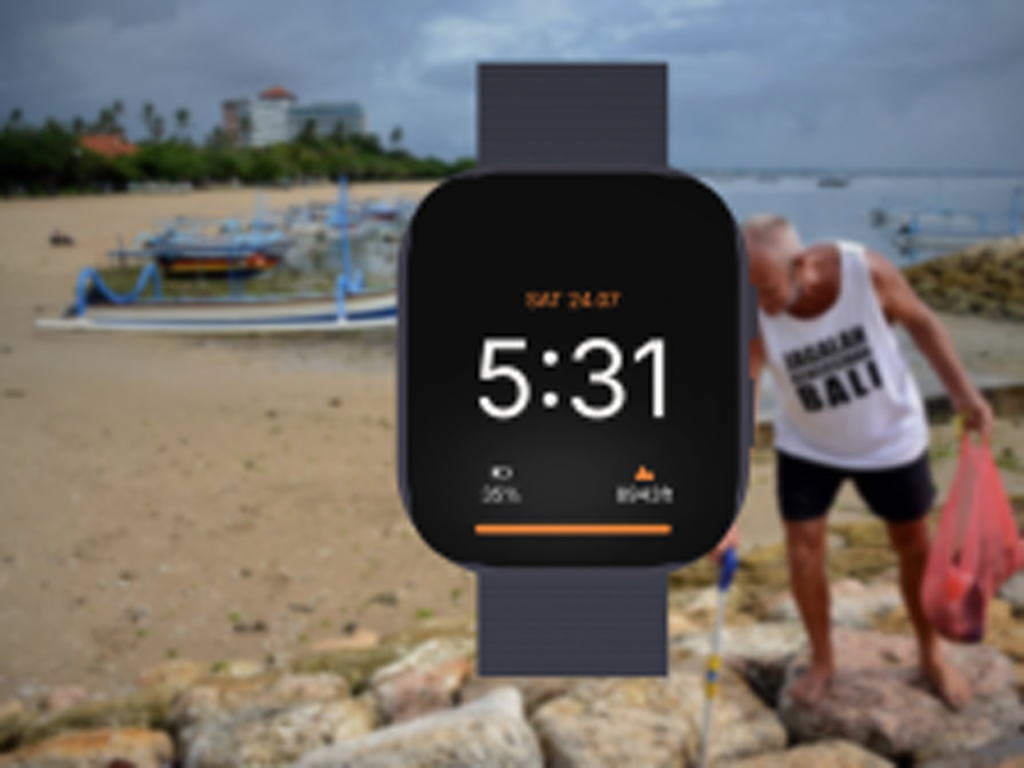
**5:31**
